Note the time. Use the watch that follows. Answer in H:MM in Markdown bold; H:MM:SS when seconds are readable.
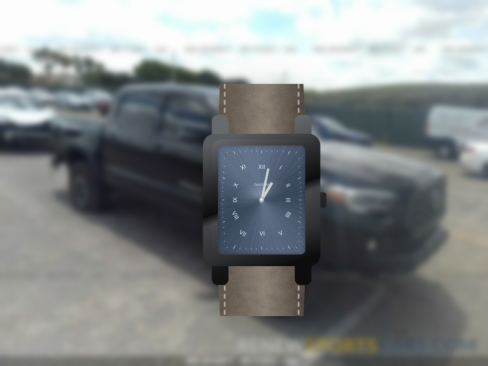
**1:02**
